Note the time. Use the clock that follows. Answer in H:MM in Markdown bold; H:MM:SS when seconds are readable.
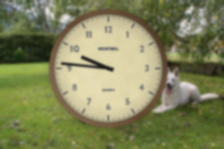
**9:46**
